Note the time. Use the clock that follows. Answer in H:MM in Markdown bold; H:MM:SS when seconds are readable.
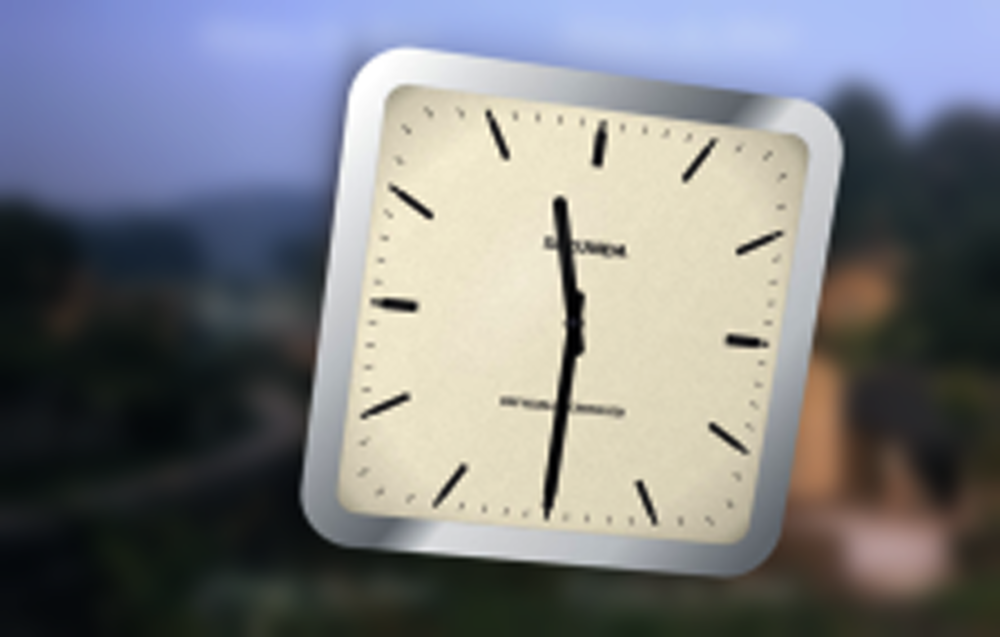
**11:30**
